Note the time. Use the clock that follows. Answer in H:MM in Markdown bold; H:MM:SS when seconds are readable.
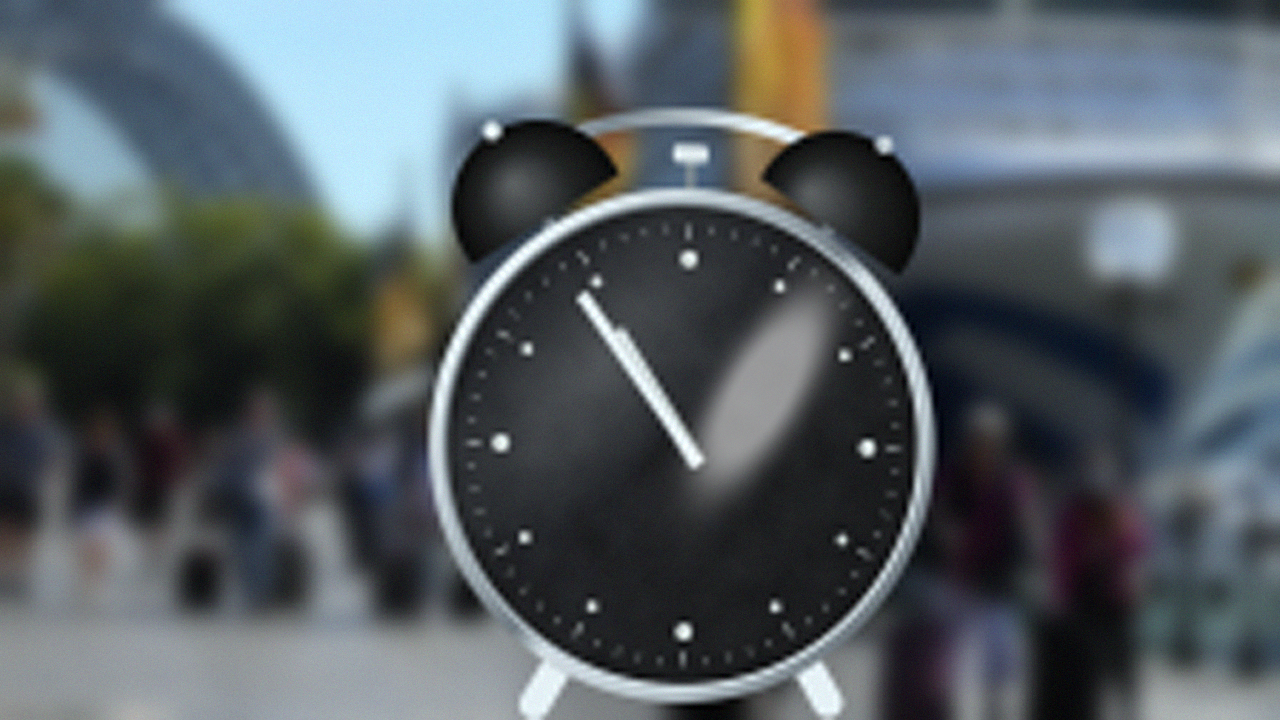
**10:54**
